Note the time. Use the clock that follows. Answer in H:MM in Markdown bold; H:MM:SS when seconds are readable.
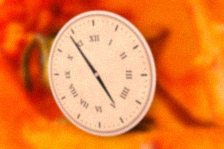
**4:54**
